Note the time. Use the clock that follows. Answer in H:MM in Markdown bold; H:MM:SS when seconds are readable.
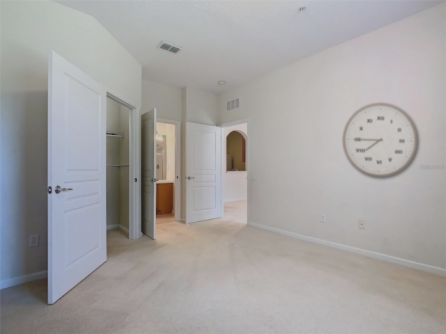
**7:45**
